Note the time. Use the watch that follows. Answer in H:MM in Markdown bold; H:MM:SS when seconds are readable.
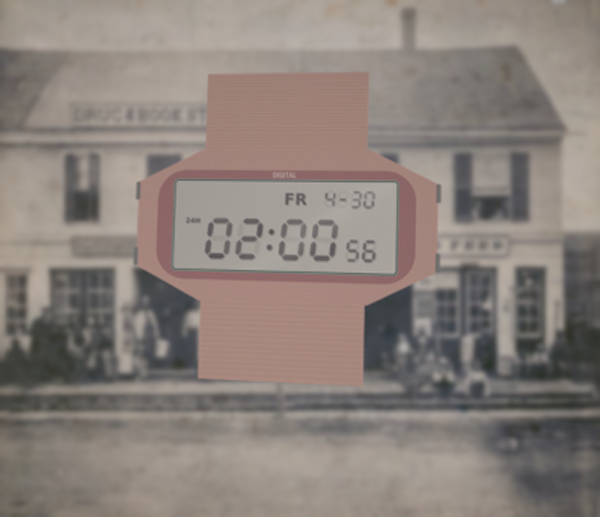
**2:00:56**
